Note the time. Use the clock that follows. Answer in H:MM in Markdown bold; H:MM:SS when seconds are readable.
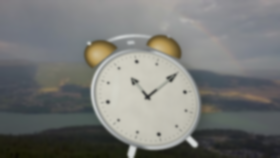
**11:10**
